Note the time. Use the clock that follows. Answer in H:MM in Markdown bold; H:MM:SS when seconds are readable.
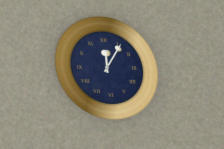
**12:06**
